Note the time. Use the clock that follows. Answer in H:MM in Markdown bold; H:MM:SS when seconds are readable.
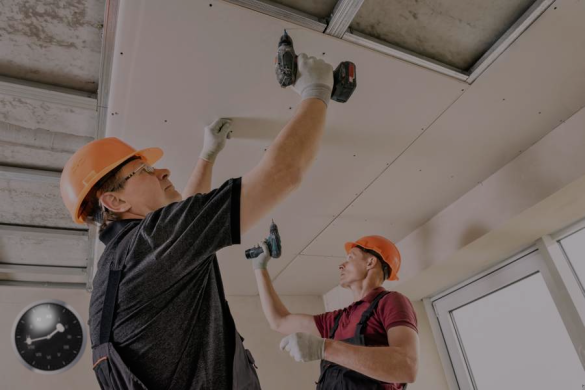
**1:43**
